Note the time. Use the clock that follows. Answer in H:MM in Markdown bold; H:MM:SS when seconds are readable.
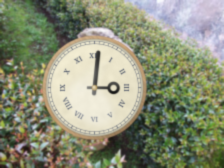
**3:01**
